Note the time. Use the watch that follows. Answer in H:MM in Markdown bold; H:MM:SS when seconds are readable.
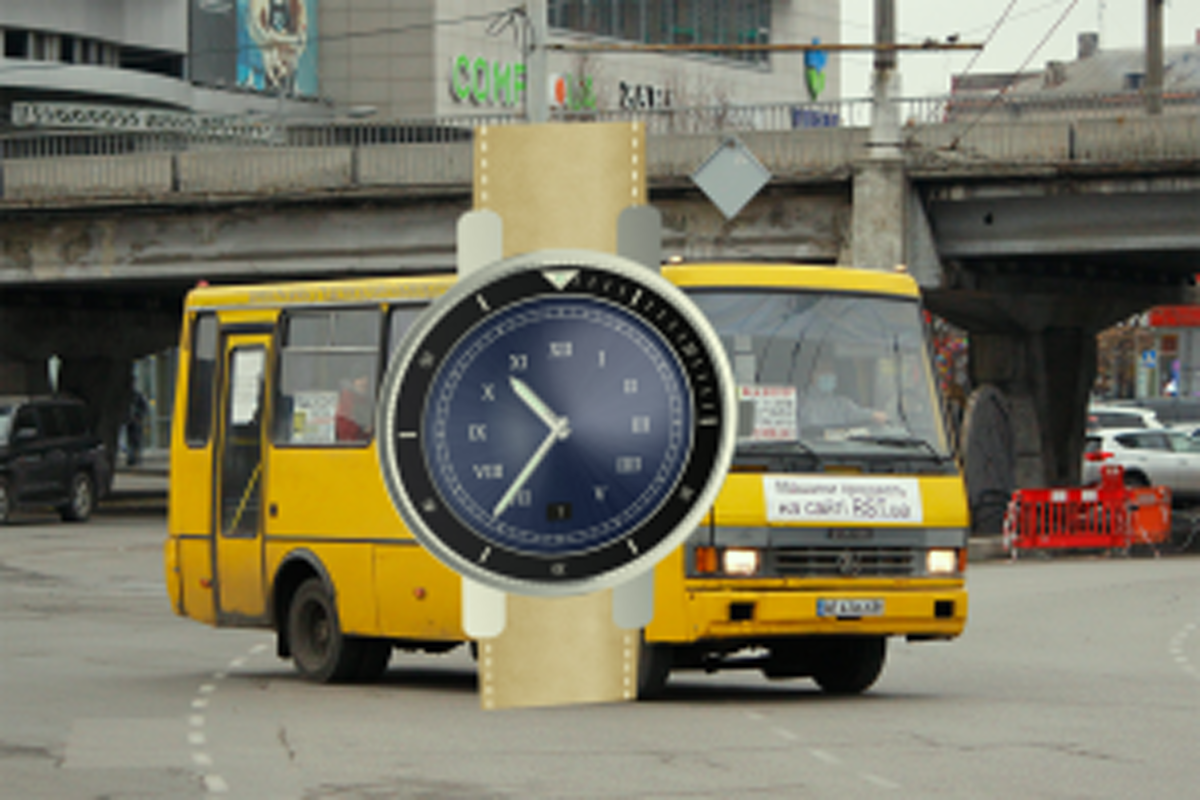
**10:36**
